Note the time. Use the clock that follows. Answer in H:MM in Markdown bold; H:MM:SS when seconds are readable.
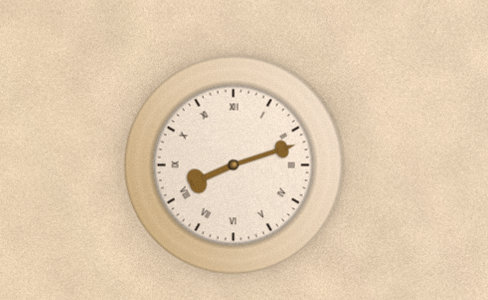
**8:12**
